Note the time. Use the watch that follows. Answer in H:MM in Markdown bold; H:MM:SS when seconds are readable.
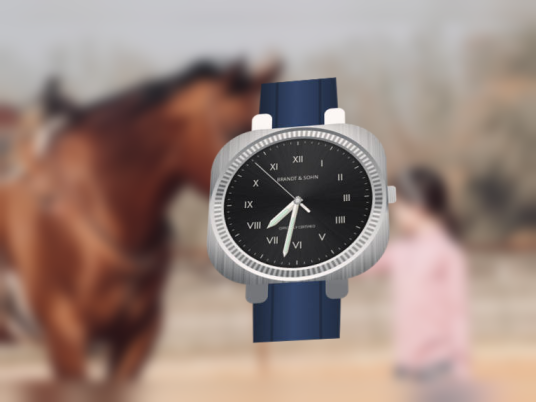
**7:31:53**
